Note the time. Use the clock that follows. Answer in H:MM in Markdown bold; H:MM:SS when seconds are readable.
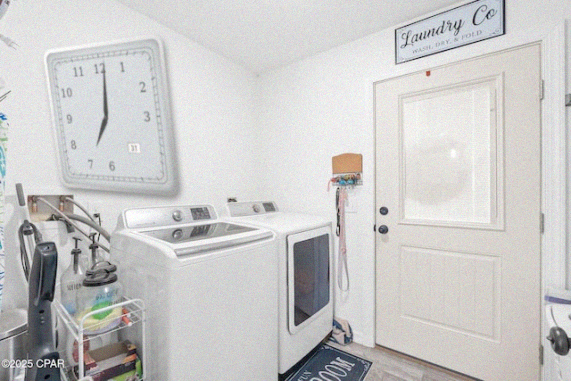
**7:01**
